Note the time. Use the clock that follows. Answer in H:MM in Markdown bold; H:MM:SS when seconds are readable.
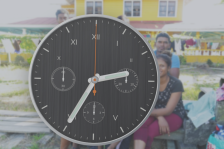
**2:35**
